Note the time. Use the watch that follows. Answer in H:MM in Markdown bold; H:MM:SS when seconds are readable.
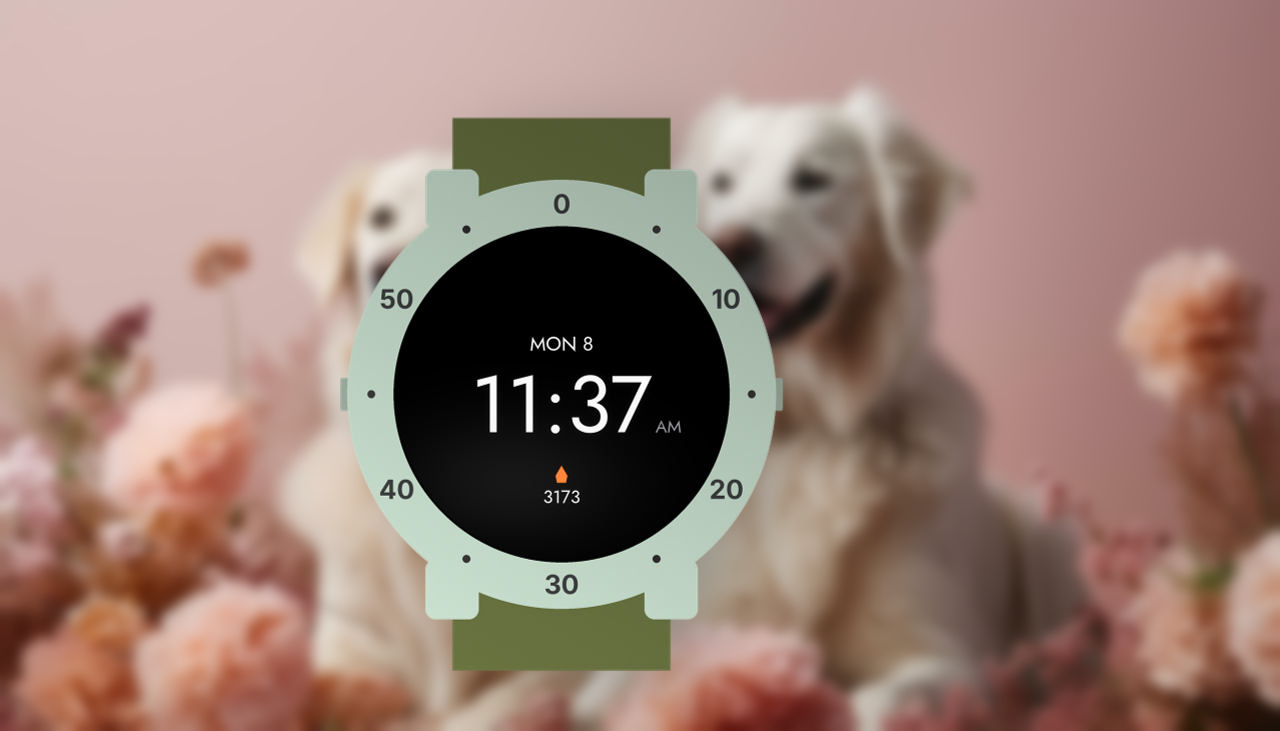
**11:37**
